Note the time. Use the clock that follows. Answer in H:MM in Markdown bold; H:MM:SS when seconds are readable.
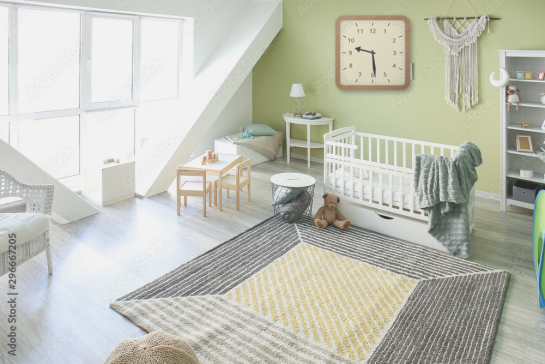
**9:29**
